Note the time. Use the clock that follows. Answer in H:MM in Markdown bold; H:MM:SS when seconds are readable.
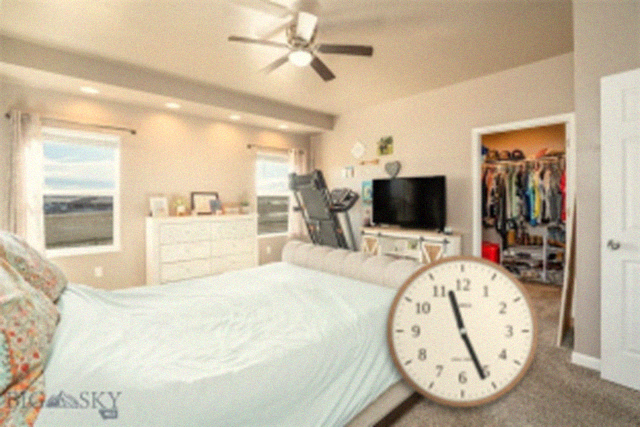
**11:26**
